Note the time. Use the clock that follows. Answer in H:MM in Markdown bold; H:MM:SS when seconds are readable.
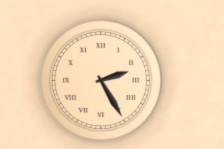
**2:25**
